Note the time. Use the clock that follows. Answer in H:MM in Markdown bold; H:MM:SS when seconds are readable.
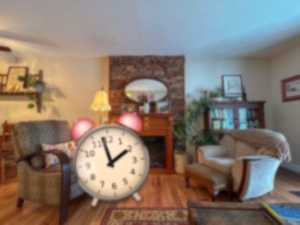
**1:58**
